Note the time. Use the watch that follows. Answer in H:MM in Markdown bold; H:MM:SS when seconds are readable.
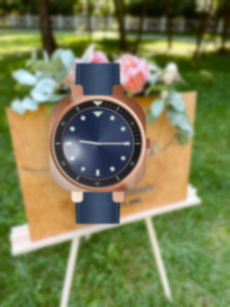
**9:15**
